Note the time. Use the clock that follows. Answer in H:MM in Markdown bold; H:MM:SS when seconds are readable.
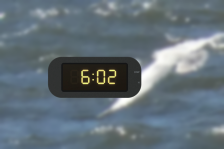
**6:02**
